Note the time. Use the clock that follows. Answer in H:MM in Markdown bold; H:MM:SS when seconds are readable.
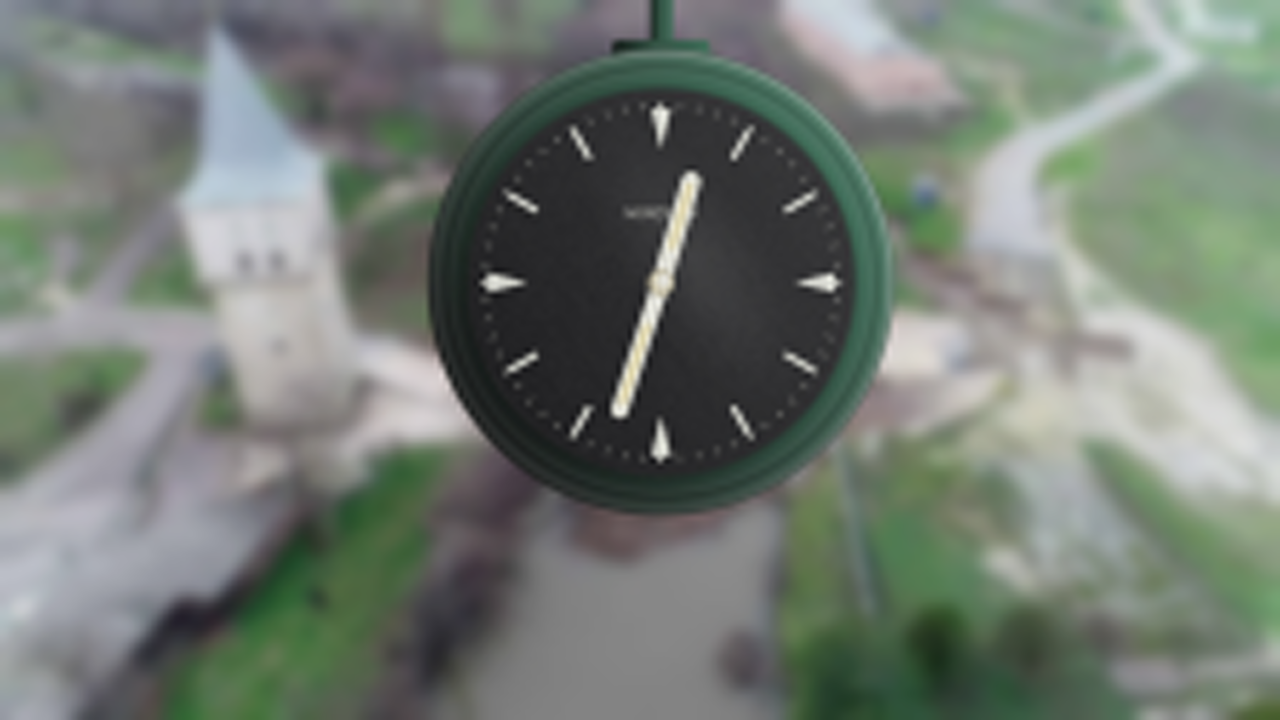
**12:33**
